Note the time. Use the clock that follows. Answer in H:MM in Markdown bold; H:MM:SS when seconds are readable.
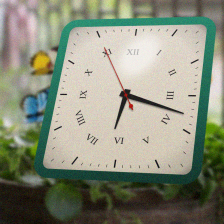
**6:17:55**
